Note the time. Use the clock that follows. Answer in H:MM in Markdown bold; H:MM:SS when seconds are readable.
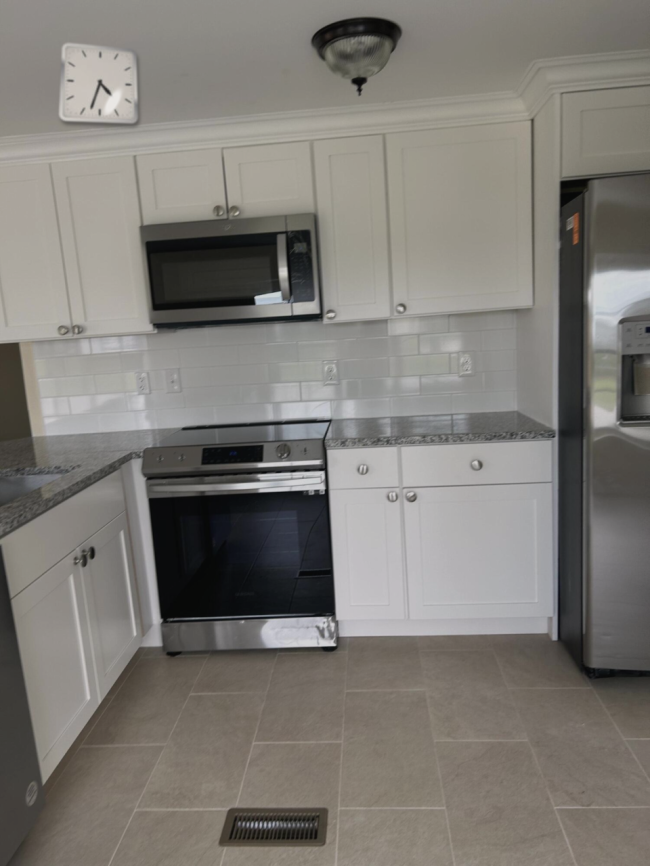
**4:33**
